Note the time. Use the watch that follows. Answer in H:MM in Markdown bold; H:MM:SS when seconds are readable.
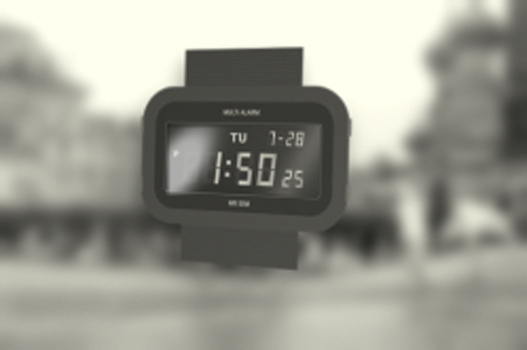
**1:50:25**
